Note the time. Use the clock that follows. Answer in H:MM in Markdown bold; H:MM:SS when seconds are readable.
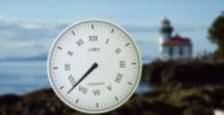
**7:38**
